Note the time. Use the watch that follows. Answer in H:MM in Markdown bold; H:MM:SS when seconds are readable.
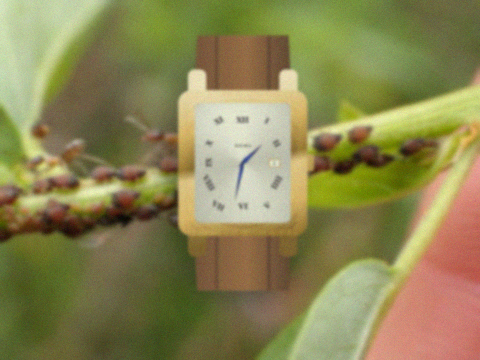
**1:32**
